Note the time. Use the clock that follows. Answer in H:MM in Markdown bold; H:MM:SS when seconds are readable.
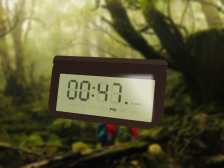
**0:47**
